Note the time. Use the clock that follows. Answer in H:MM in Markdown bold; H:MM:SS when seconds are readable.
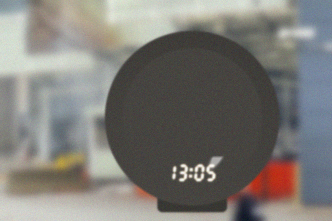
**13:05**
